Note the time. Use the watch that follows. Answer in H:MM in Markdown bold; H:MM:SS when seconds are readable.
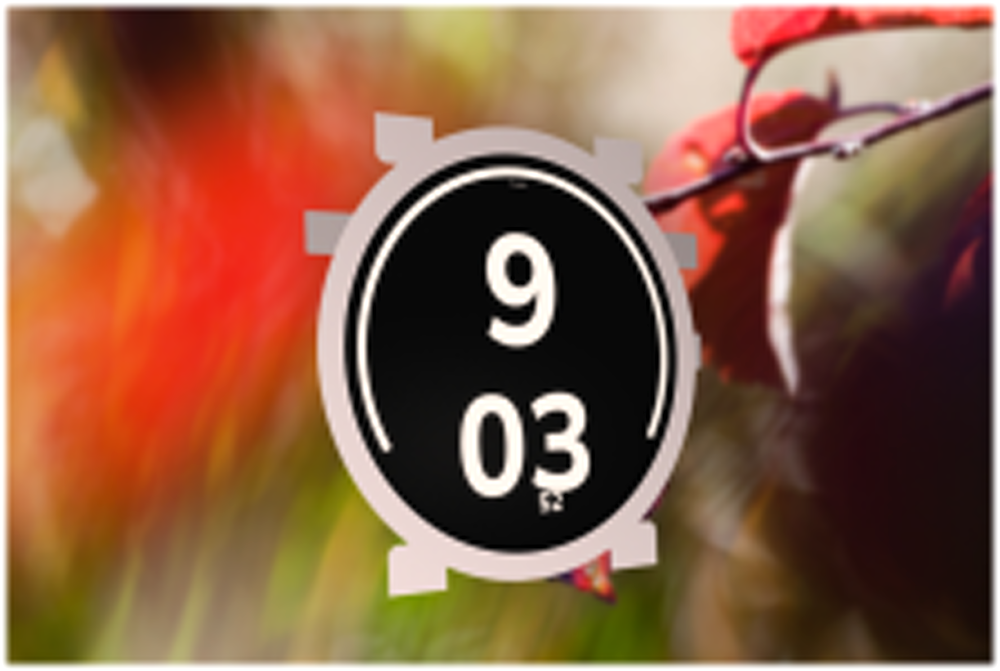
**9:03**
